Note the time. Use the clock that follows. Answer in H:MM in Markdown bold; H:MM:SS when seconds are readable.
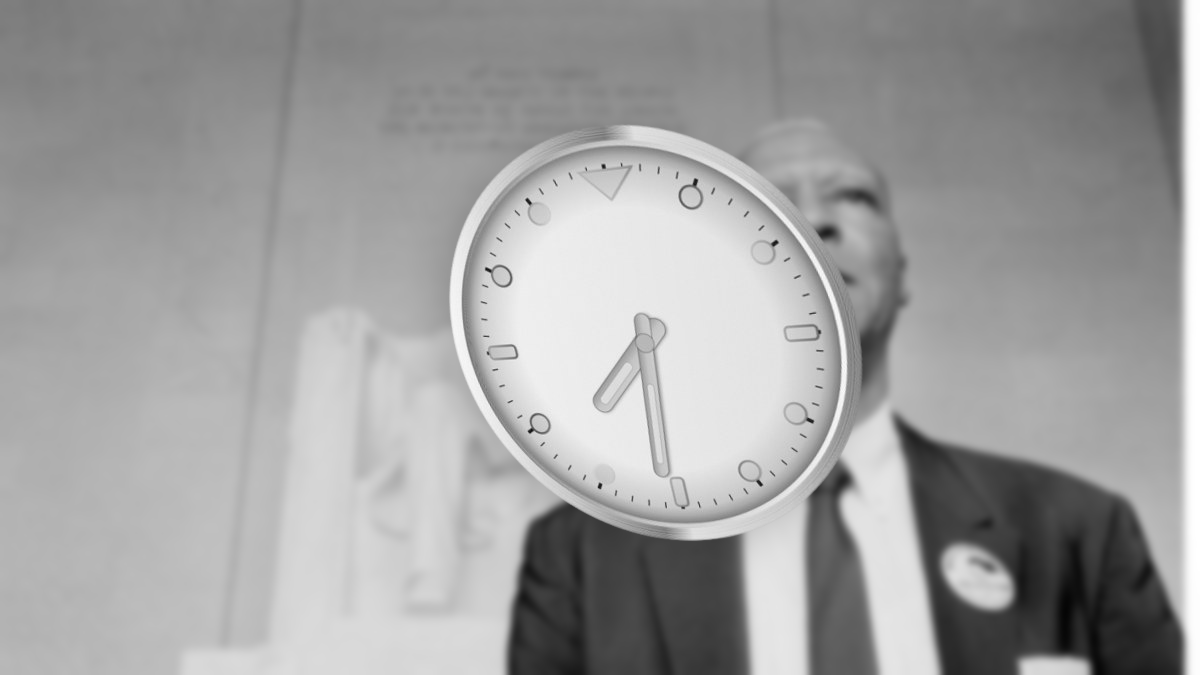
**7:31**
